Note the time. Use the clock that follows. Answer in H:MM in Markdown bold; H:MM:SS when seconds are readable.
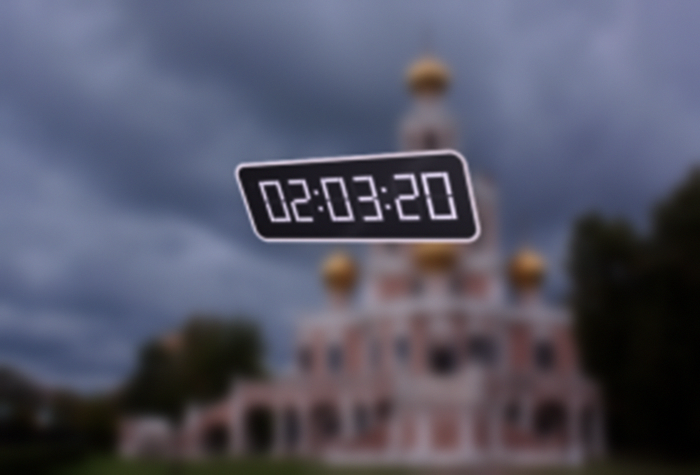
**2:03:20**
